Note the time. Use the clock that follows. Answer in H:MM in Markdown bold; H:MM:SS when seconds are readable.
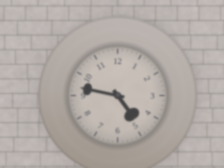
**4:47**
